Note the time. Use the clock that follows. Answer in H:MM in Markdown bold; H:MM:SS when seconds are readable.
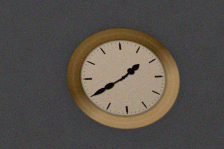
**1:40**
